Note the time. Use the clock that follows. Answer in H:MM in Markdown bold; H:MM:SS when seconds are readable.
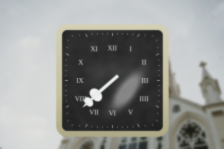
**7:38**
